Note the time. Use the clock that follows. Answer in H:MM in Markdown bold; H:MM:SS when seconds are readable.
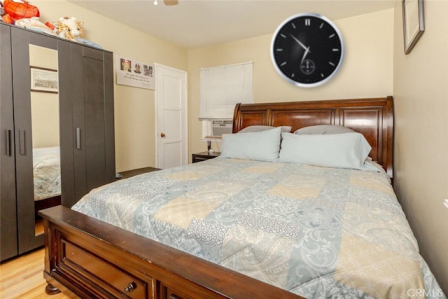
**6:52**
